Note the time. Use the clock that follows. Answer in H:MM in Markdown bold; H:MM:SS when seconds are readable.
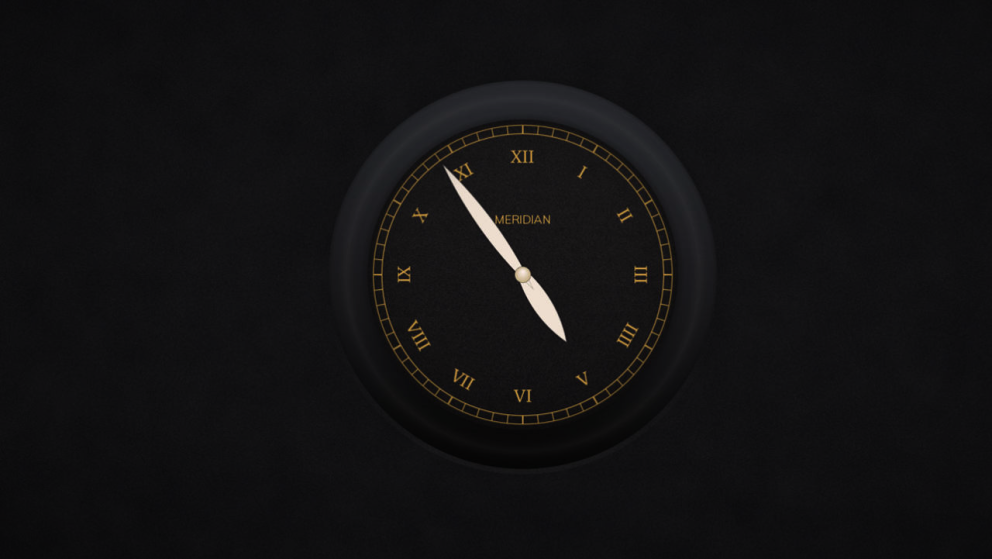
**4:54**
